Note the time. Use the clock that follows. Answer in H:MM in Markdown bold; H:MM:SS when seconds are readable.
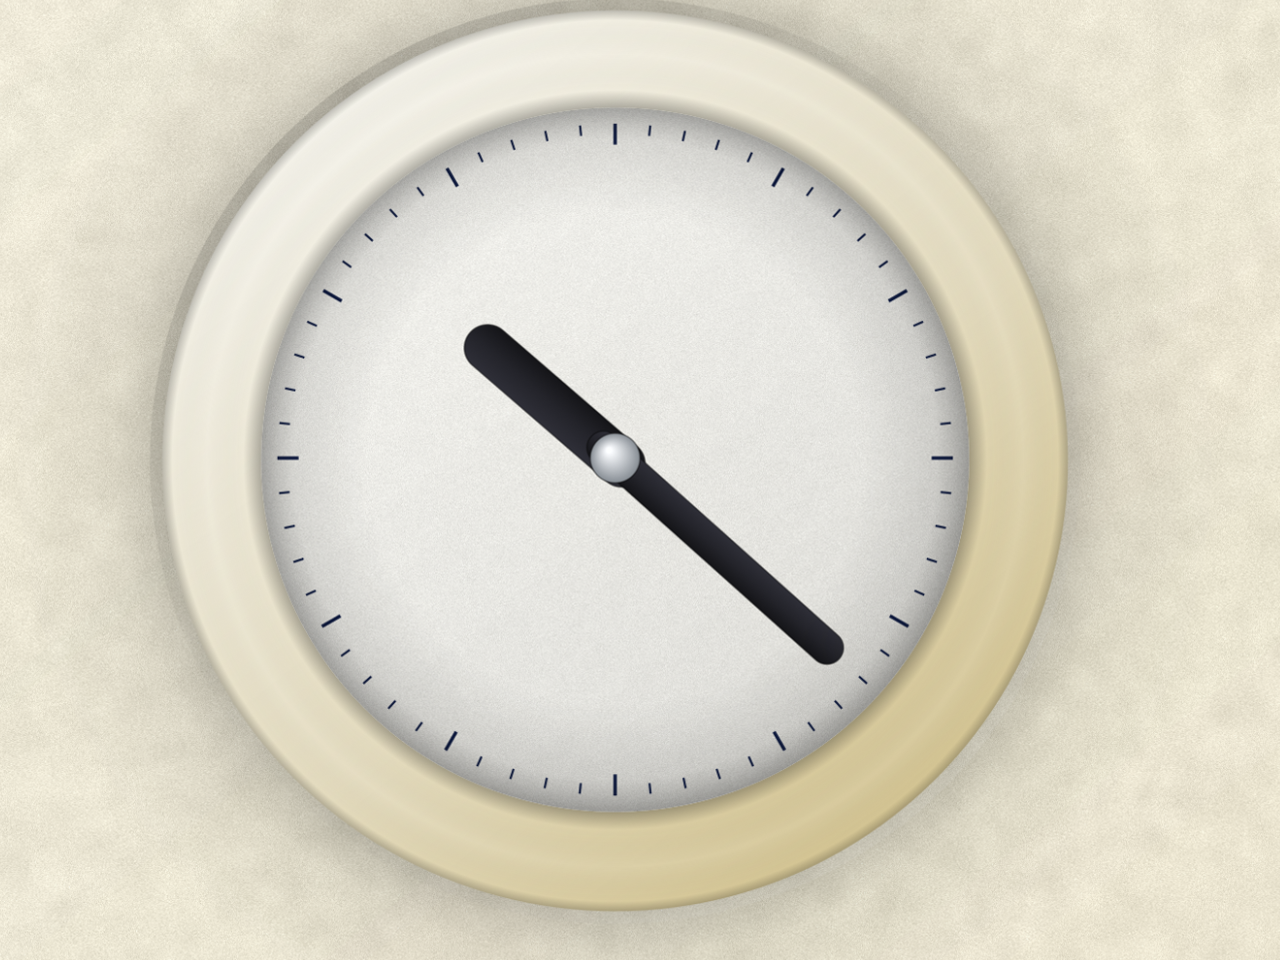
**10:22**
